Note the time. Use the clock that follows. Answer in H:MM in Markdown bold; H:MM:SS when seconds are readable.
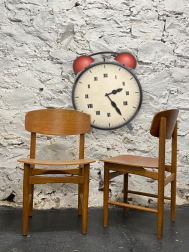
**2:25**
